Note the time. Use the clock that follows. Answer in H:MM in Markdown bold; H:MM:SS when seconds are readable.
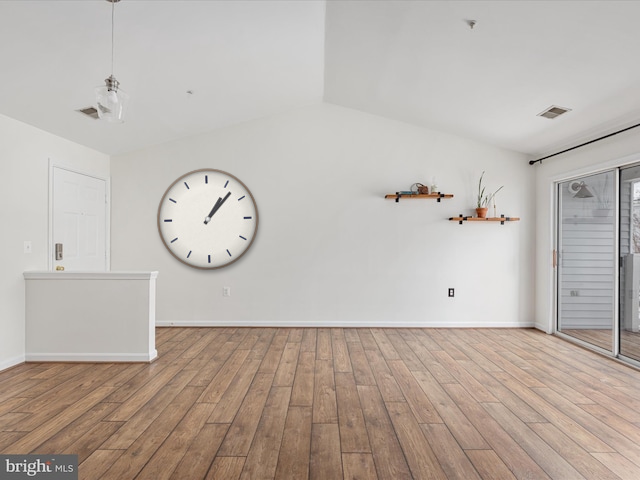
**1:07**
